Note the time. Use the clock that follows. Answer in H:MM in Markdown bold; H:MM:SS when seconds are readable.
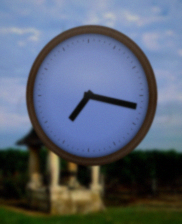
**7:17**
